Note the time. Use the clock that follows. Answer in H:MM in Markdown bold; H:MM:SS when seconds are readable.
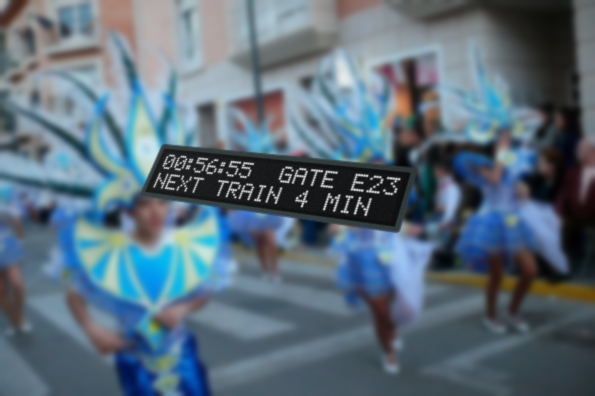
**0:56:55**
